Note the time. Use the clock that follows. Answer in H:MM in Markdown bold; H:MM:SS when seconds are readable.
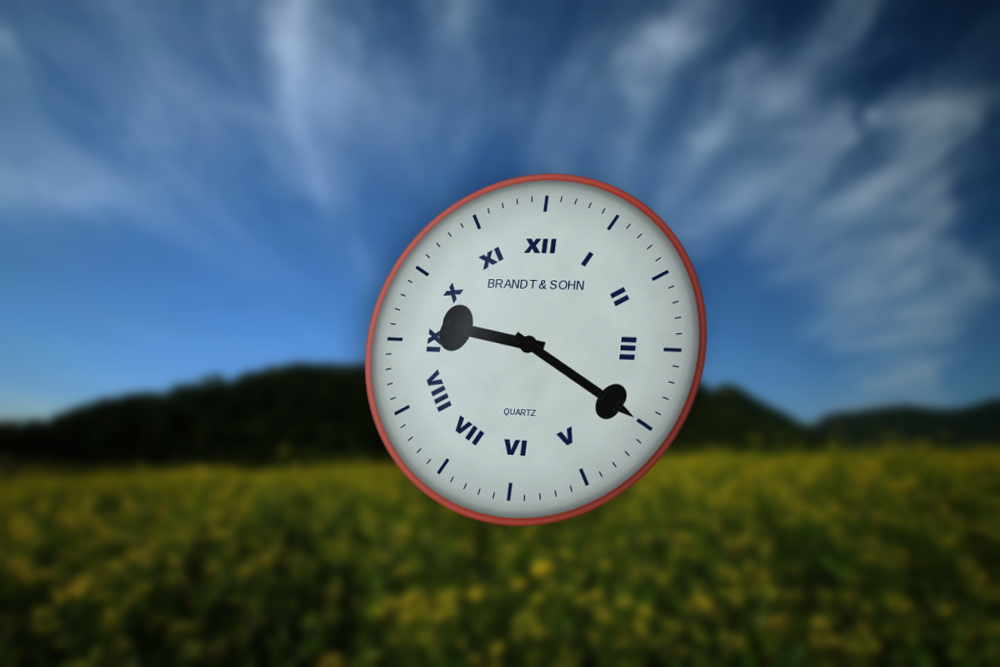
**9:20**
